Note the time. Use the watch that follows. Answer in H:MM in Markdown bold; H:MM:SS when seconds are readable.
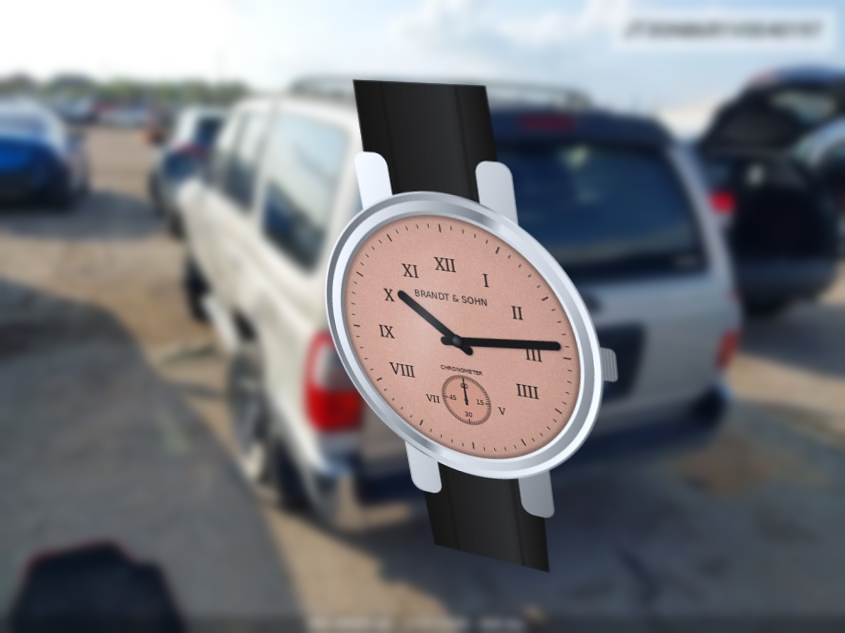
**10:14**
